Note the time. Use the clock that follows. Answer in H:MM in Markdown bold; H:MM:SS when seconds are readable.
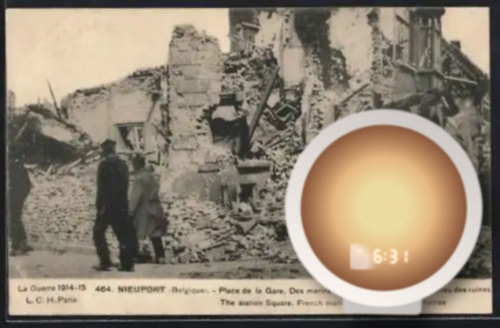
**6:31**
